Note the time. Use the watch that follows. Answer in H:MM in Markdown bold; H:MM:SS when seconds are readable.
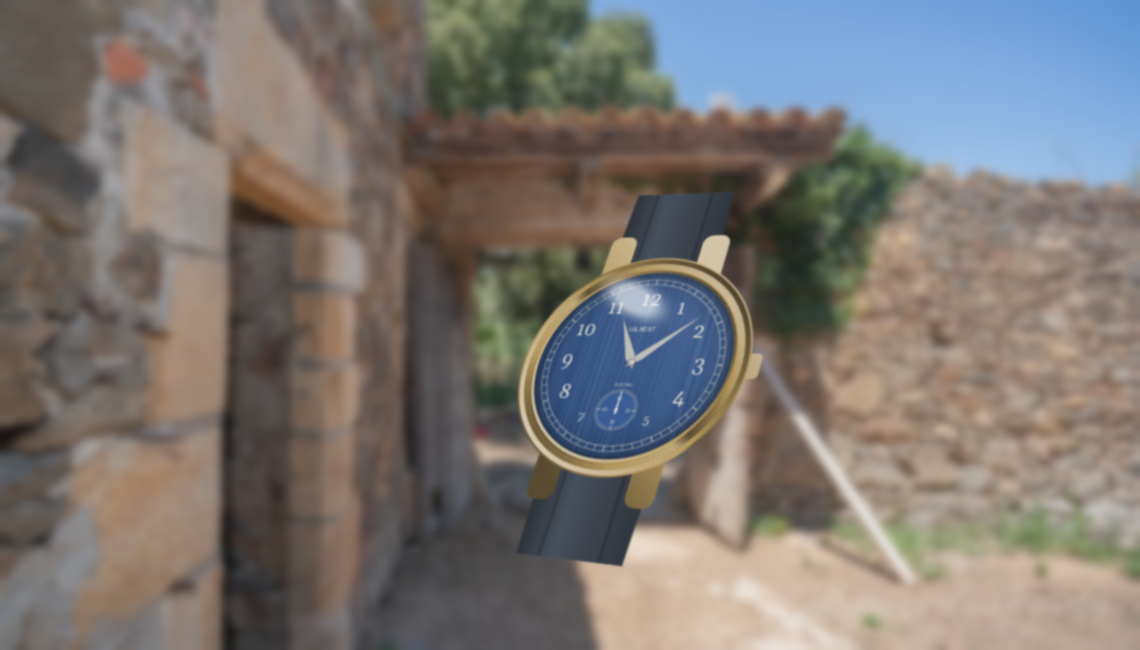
**11:08**
